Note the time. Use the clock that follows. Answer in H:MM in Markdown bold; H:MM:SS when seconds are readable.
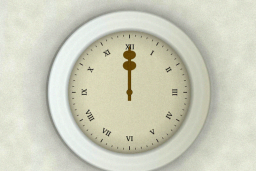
**12:00**
